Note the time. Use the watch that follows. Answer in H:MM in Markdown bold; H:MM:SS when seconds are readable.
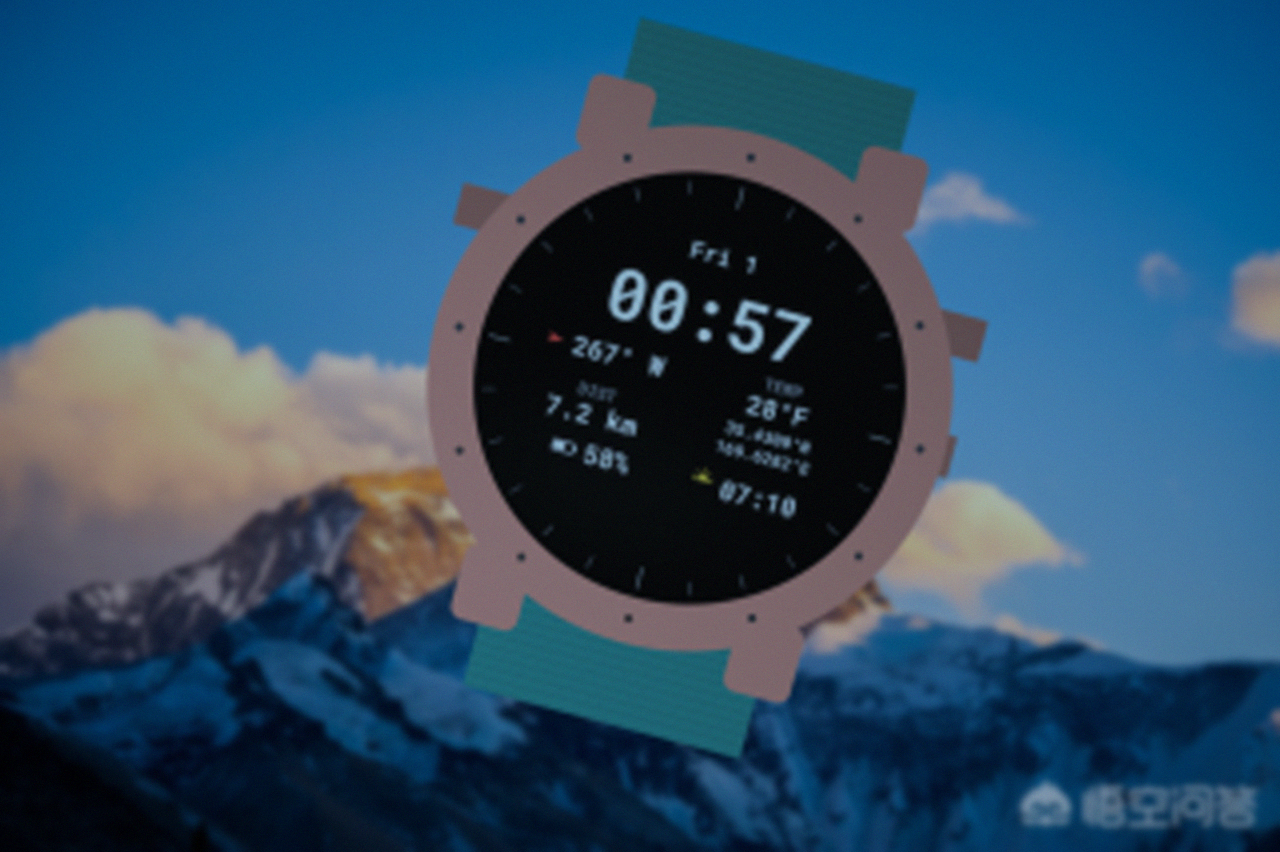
**0:57**
